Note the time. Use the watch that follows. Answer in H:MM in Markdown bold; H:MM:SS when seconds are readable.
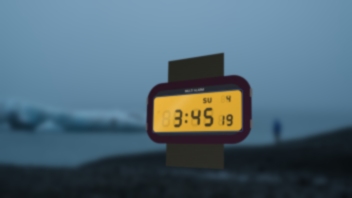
**3:45:19**
